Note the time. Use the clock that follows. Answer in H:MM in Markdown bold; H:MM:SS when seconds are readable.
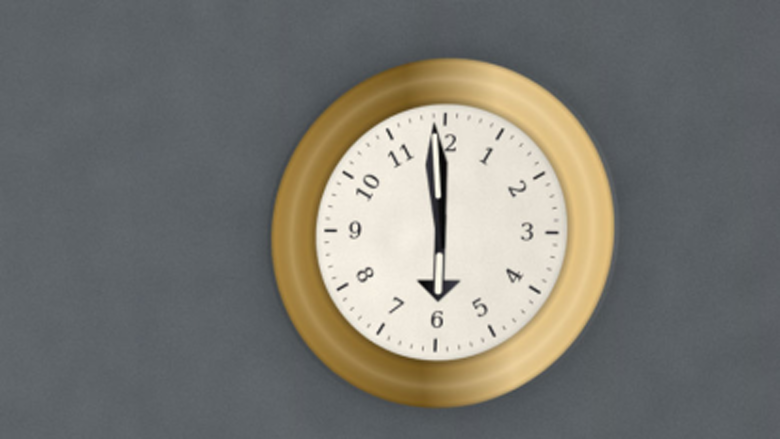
**5:59**
